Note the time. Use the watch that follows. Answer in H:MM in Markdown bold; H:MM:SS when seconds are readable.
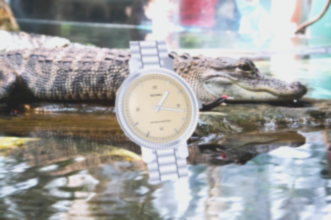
**1:17**
